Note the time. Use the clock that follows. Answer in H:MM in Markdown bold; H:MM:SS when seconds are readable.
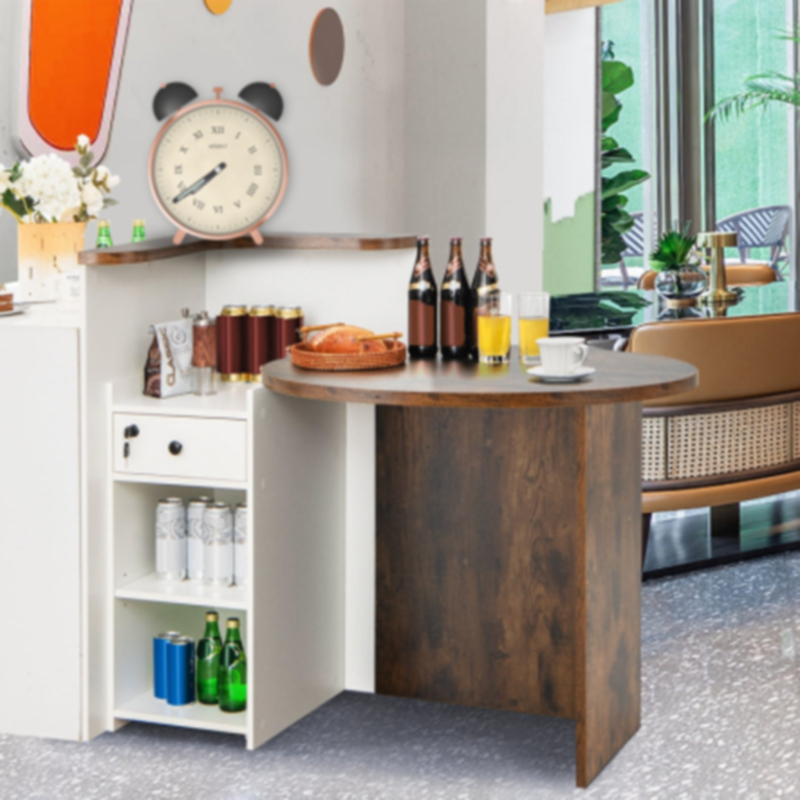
**7:39**
